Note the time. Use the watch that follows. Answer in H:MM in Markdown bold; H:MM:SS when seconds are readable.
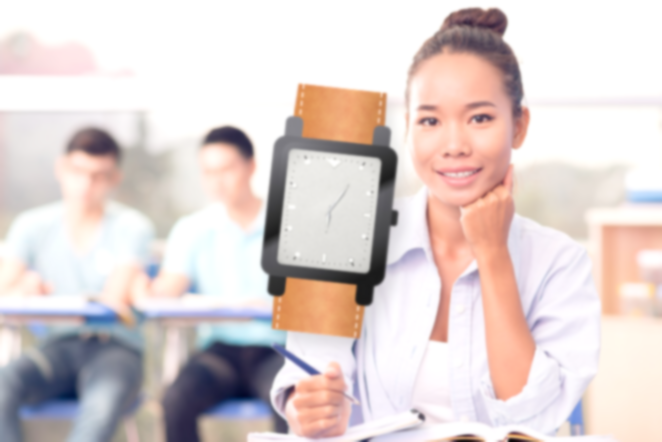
**6:05**
